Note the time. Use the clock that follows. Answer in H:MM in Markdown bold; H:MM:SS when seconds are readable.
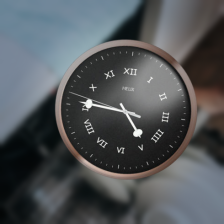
**4:45:47**
